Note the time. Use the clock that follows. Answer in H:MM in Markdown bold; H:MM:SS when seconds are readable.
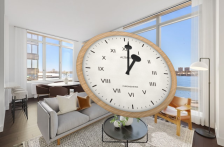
**1:01**
